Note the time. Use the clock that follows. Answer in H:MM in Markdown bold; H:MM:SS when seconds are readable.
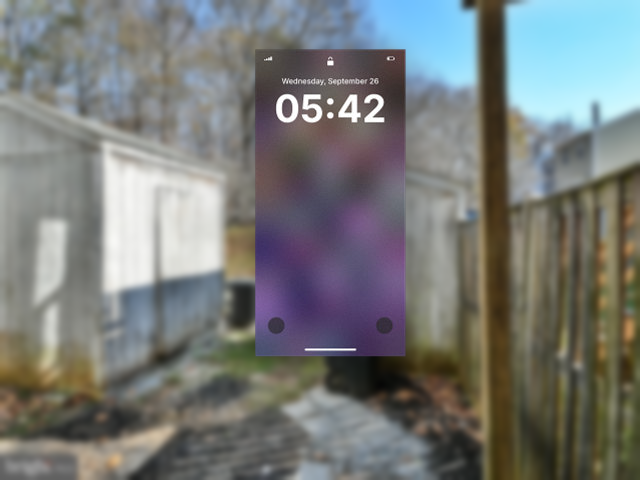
**5:42**
